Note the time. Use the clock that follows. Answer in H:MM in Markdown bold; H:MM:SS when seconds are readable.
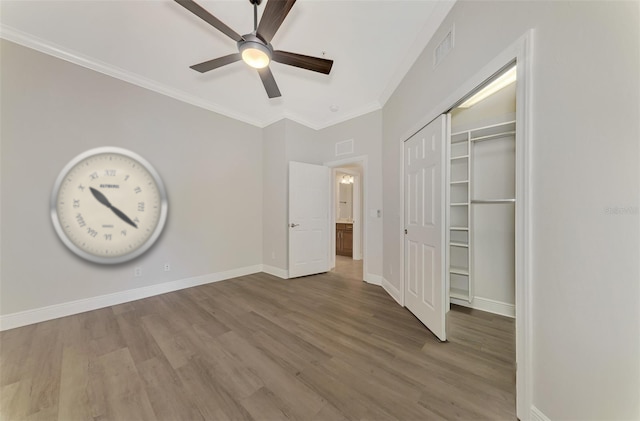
**10:21**
